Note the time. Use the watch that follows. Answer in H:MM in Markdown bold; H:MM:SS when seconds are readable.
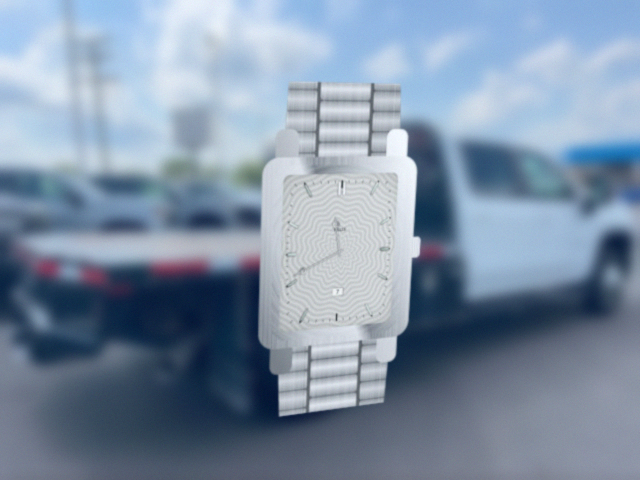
**11:41**
